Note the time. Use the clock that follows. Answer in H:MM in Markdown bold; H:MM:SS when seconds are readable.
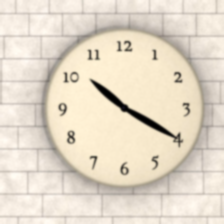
**10:20**
